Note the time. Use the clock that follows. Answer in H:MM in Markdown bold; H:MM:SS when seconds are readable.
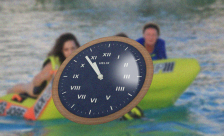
**10:53**
